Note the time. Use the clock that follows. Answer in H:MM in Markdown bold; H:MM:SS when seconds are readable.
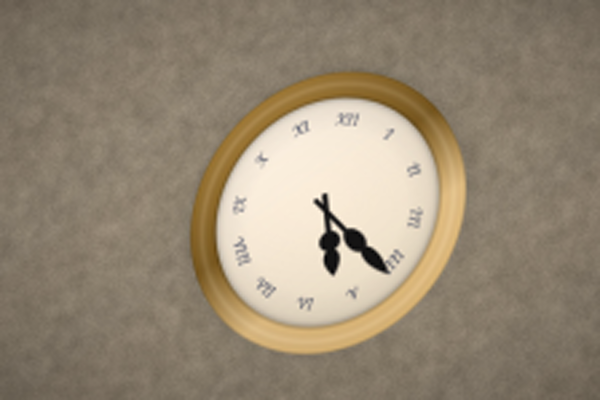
**5:21**
